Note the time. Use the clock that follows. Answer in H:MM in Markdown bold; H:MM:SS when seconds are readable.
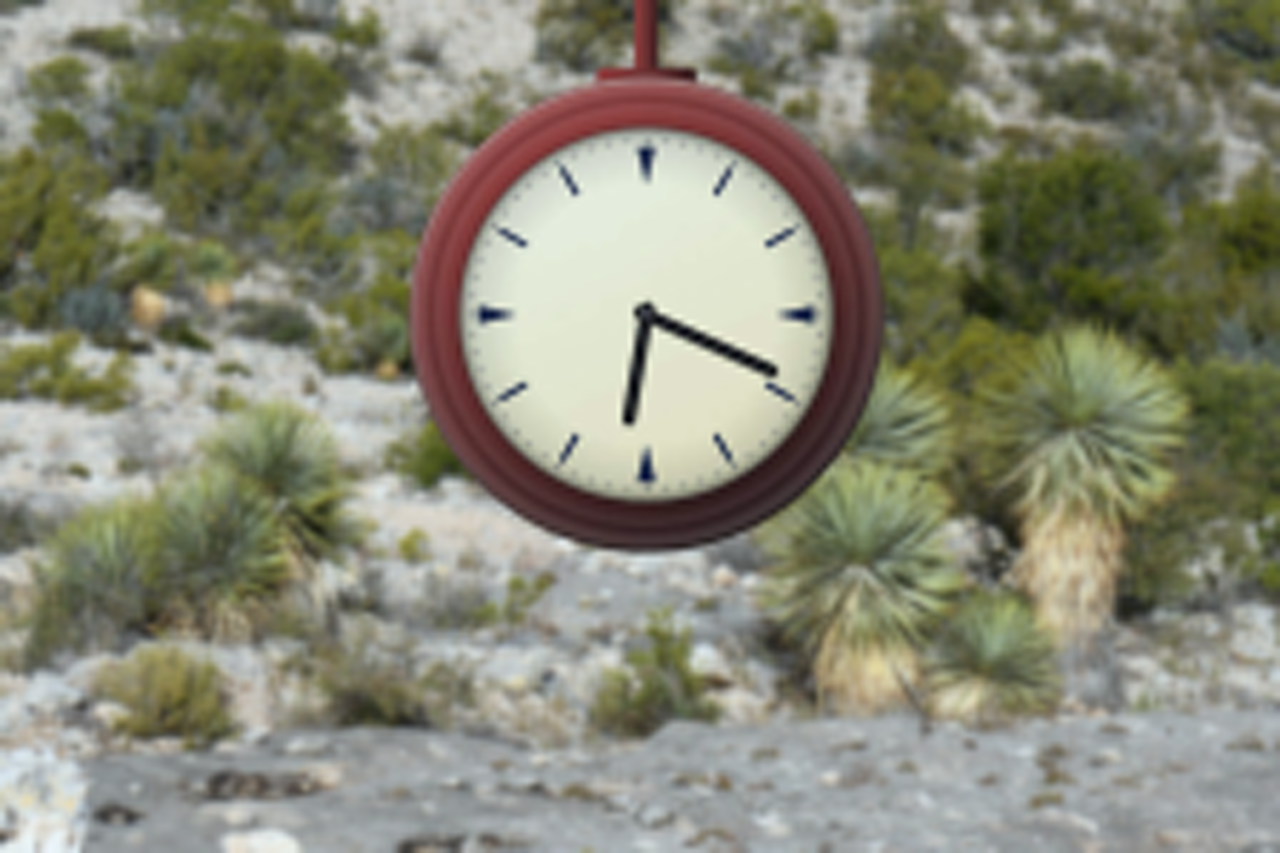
**6:19**
